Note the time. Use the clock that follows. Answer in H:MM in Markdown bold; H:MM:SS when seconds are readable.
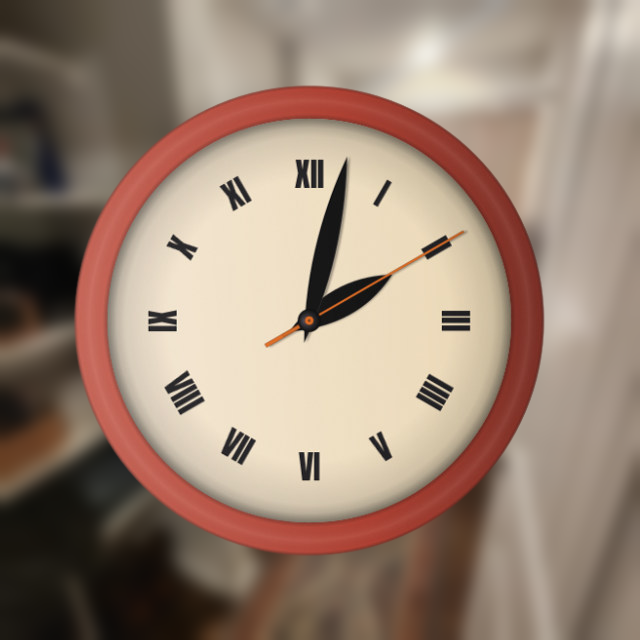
**2:02:10**
